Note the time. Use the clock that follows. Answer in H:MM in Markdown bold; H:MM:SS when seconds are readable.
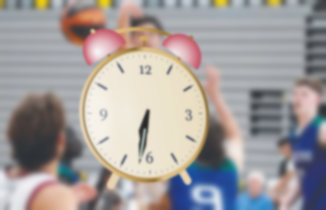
**6:32**
